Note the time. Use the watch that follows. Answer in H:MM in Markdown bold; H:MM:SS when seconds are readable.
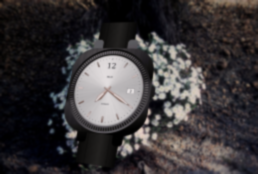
**7:20**
